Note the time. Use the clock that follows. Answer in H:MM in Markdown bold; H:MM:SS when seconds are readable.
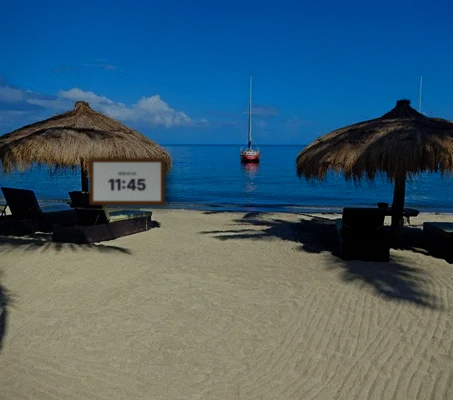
**11:45**
